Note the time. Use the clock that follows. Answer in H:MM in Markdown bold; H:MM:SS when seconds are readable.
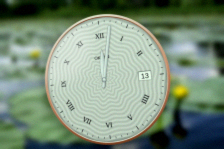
**12:02**
